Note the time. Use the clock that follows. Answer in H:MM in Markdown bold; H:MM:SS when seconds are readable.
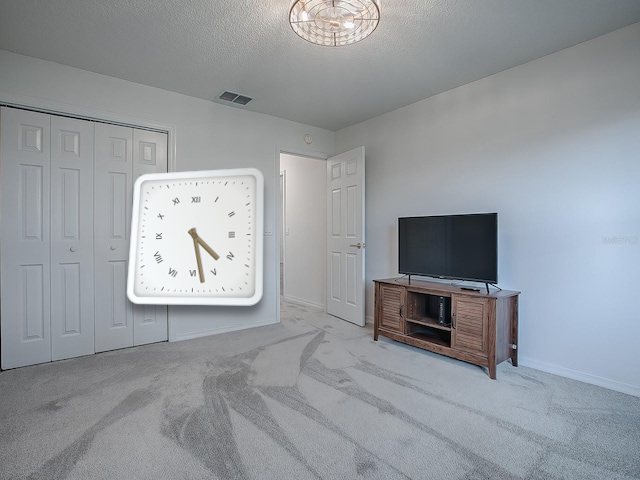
**4:28**
